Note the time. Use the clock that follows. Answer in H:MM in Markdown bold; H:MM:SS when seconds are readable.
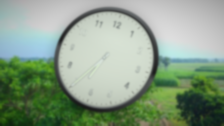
**6:35**
